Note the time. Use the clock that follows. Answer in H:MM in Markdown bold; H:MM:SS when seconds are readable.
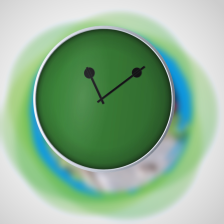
**11:09**
